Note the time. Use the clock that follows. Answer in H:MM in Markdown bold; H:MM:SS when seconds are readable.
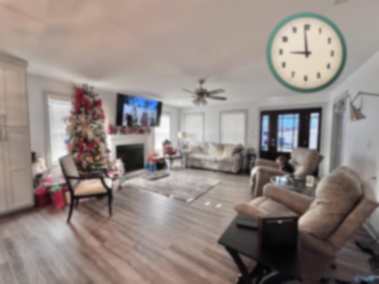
**8:59**
